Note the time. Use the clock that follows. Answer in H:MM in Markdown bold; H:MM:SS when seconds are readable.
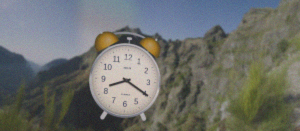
**8:20**
